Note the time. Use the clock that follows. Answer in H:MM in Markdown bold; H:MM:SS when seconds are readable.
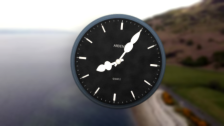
**8:05**
